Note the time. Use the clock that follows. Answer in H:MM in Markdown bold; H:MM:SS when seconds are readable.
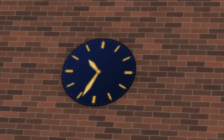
**10:34**
